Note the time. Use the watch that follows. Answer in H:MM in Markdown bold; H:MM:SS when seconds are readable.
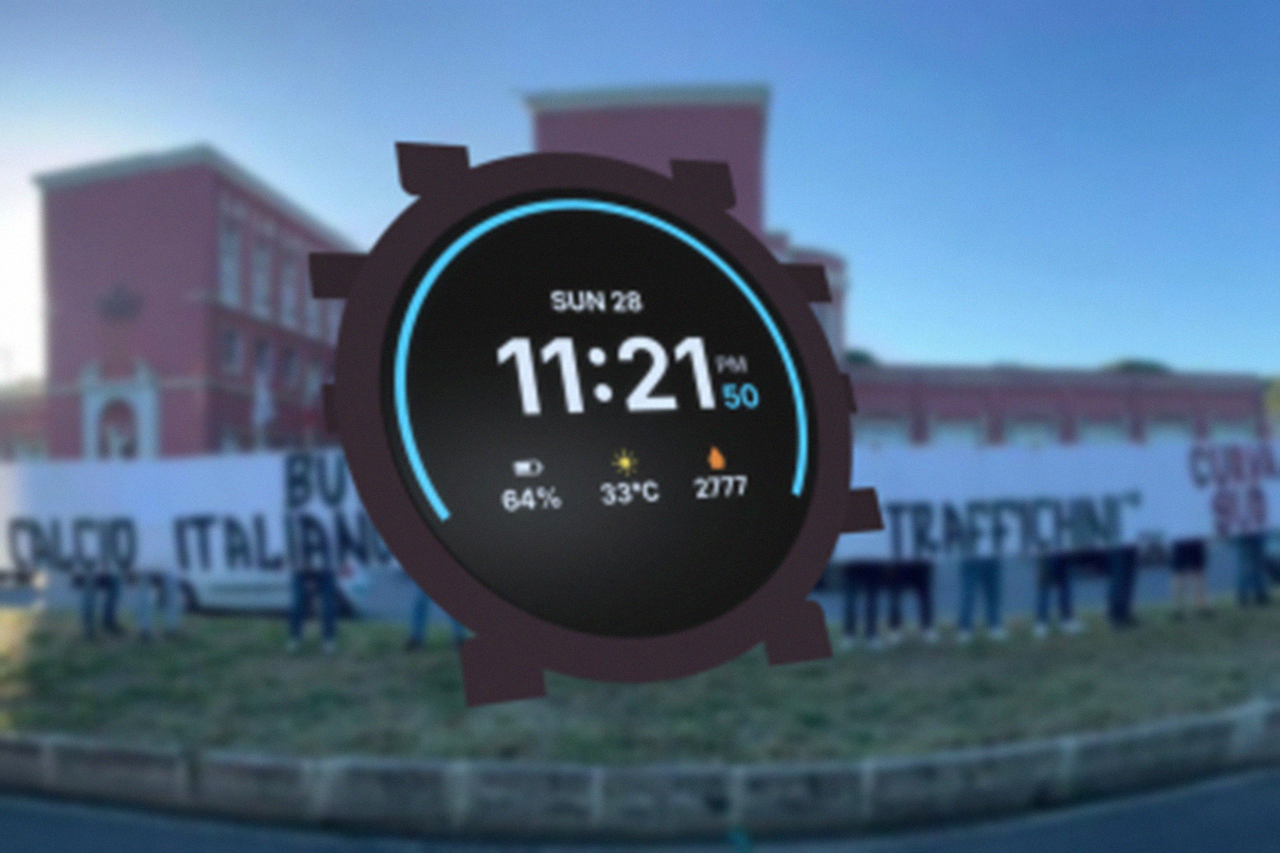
**11:21:50**
